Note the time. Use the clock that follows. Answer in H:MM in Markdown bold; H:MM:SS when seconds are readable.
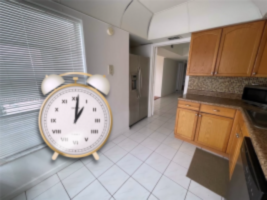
**1:01**
